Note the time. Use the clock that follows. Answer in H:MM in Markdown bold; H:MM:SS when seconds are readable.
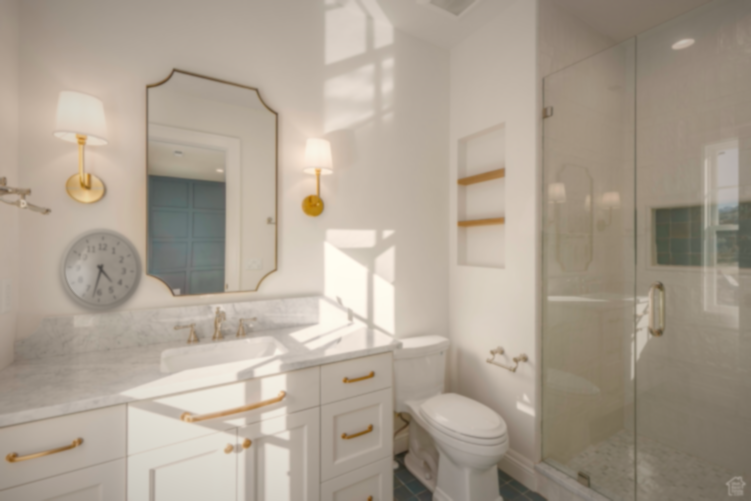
**4:32**
